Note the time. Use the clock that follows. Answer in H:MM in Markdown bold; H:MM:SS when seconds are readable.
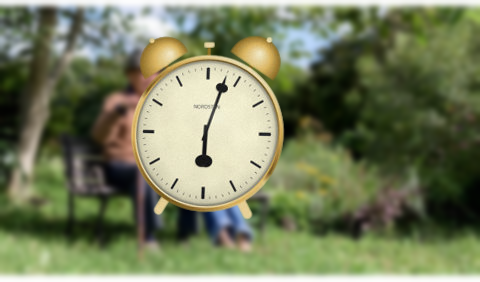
**6:03**
